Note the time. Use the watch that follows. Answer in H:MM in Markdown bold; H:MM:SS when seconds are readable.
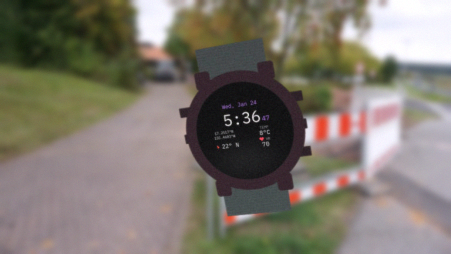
**5:36**
